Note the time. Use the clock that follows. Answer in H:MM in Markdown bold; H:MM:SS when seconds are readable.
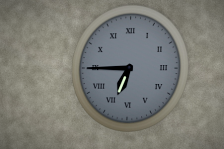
**6:45**
